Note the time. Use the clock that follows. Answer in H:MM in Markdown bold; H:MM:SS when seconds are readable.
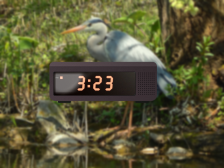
**3:23**
